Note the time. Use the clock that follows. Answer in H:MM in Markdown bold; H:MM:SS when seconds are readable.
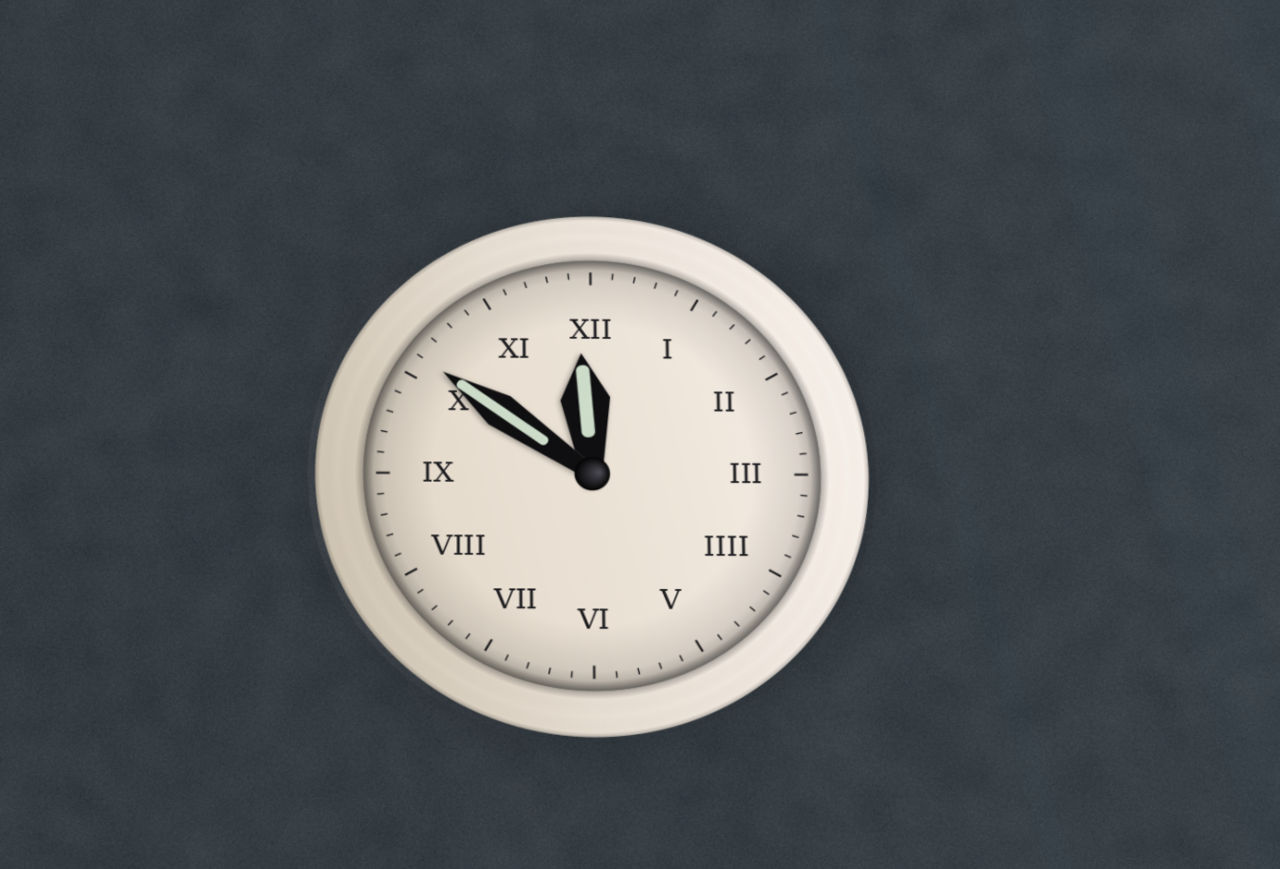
**11:51**
